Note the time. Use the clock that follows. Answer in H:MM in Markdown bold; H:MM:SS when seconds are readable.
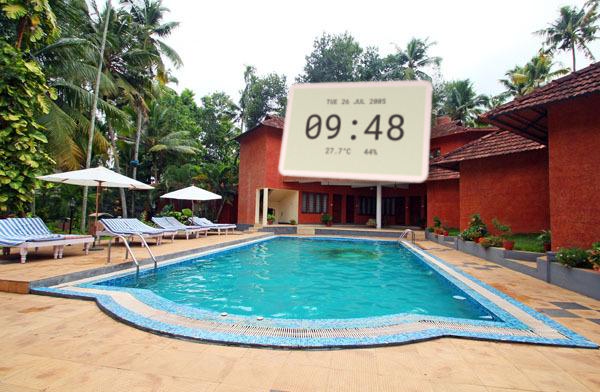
**9:48**
